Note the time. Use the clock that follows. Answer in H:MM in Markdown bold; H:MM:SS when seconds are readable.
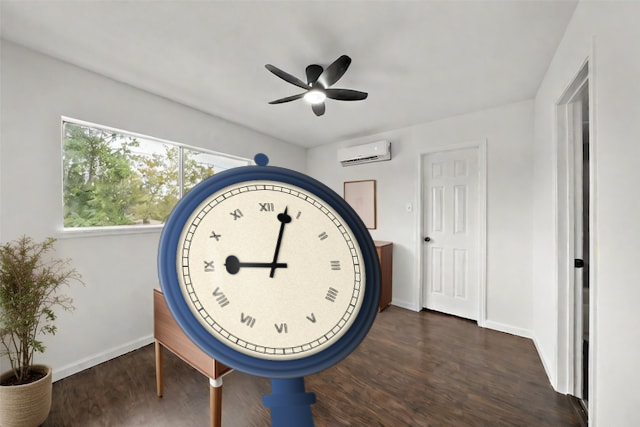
**9:03**
